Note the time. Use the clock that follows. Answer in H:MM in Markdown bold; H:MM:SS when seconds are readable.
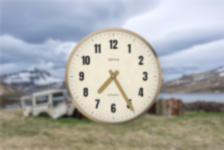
**7:25**
